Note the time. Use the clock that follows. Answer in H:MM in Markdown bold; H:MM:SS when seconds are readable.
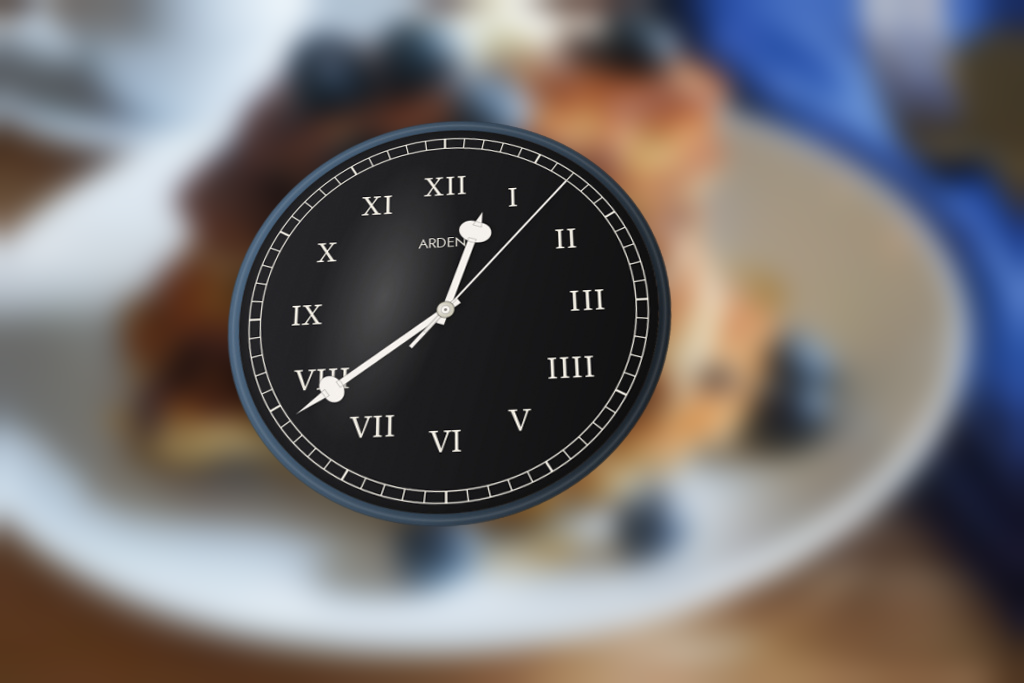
**12:39:07**
